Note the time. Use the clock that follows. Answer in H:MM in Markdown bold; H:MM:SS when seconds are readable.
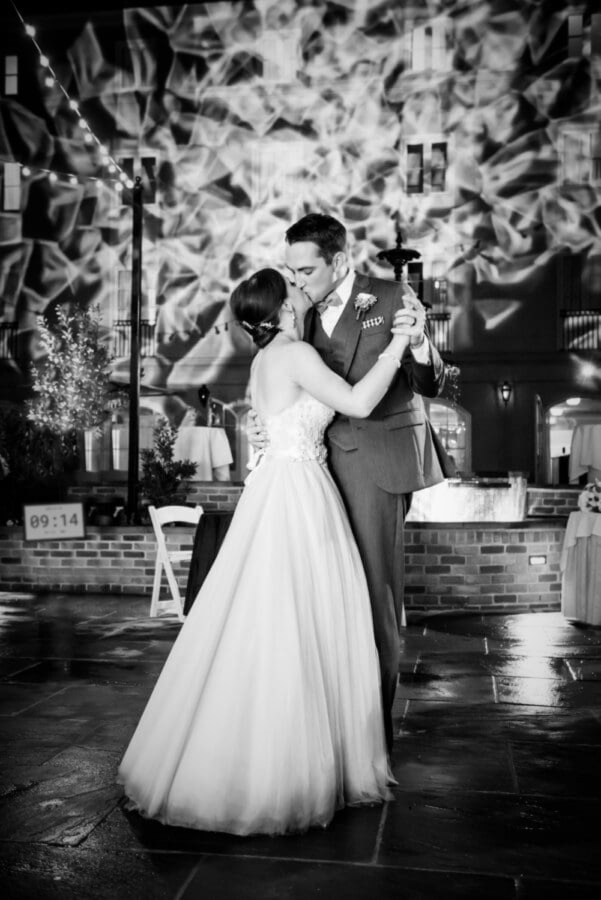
**9:14**
